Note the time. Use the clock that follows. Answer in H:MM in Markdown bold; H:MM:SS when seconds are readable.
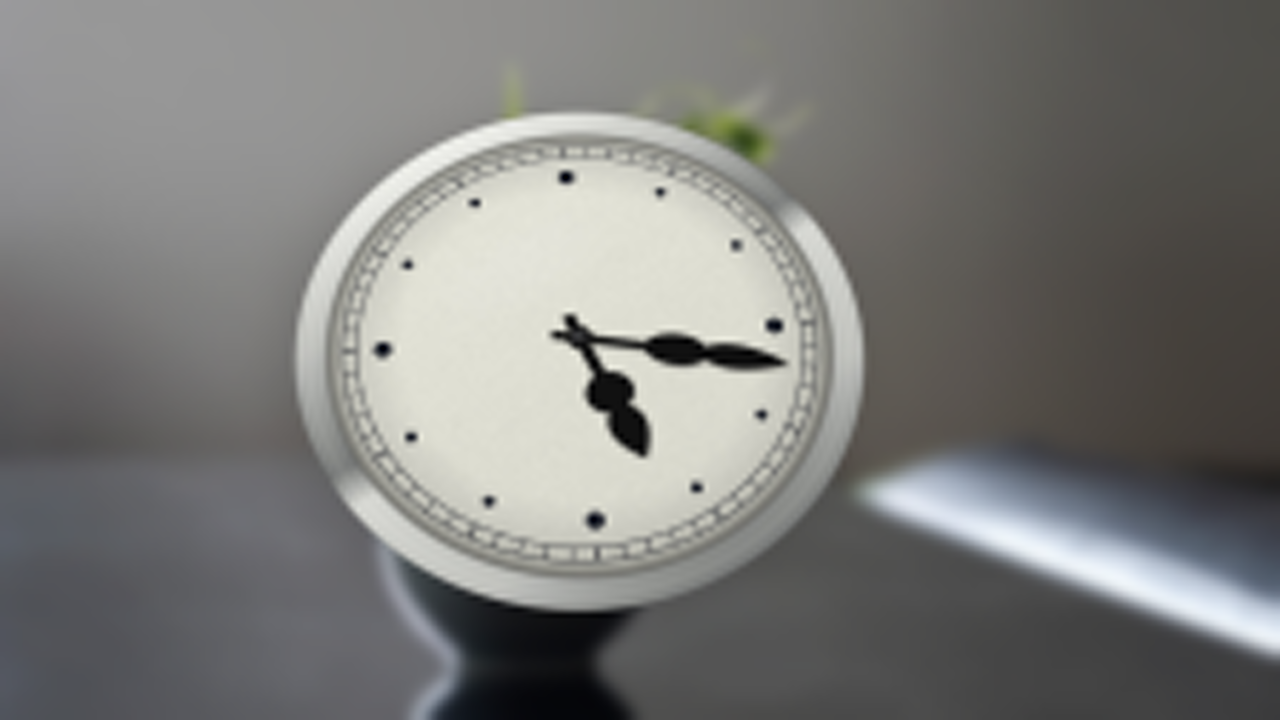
**5:17**
